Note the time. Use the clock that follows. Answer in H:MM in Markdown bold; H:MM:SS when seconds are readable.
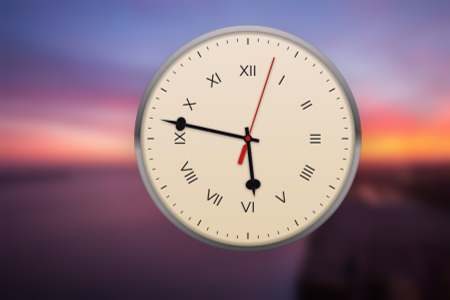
**5:47:03**
